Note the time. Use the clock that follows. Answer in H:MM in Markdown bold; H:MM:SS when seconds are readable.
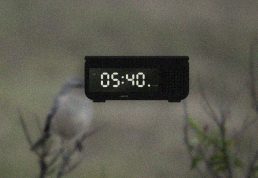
**5:40**
